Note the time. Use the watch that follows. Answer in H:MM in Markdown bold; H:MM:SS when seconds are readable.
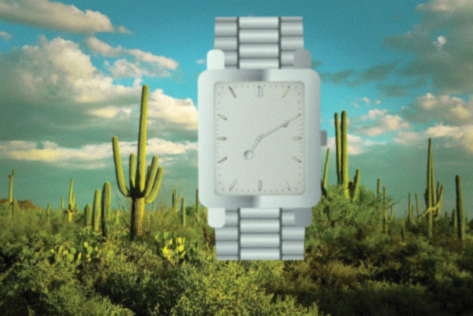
**7:10**
